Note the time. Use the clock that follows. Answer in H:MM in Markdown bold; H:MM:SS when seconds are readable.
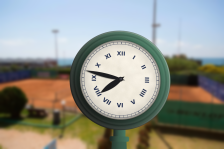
**7:47**
